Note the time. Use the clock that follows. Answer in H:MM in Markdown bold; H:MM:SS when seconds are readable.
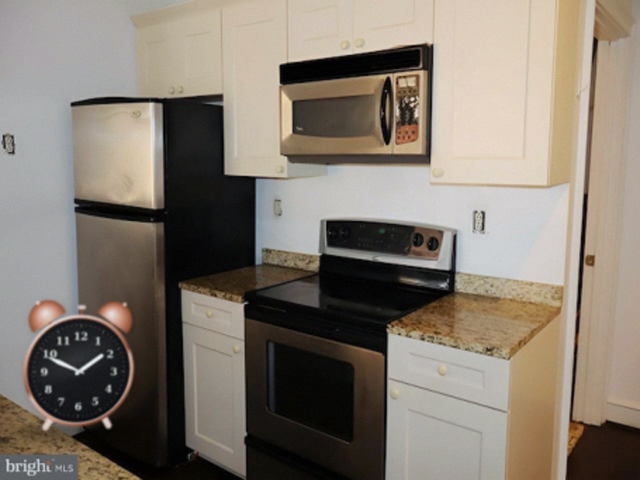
**1:49**
